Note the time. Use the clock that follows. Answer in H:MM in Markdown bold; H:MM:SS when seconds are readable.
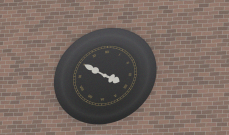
**3:50**
